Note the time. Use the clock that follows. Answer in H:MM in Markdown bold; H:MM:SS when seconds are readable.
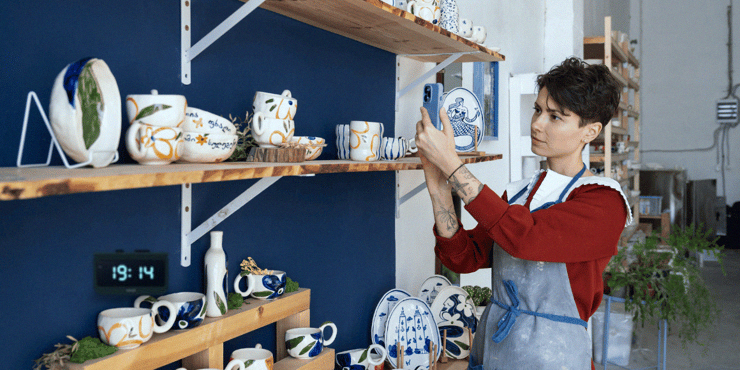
**19:14**
